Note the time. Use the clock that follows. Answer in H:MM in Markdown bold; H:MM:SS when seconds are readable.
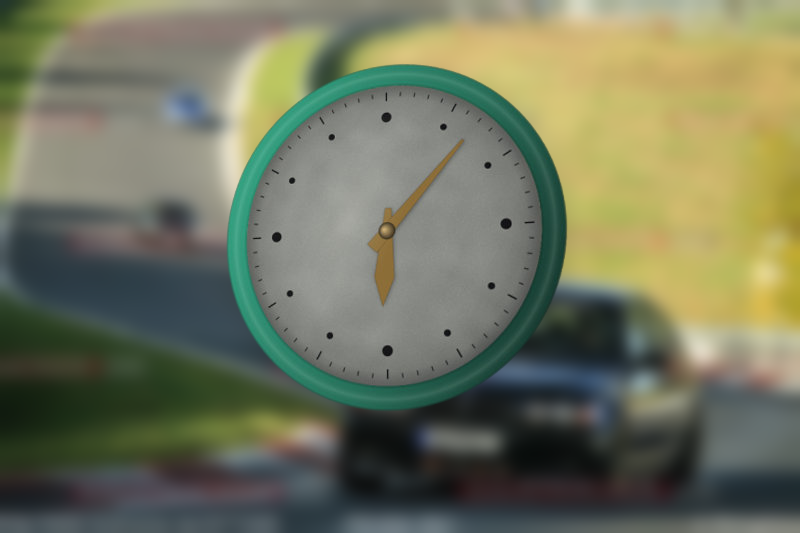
**6:07**
